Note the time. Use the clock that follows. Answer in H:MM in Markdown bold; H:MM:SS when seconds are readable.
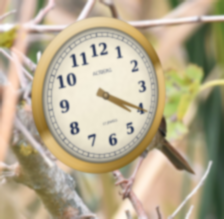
**4:20**
